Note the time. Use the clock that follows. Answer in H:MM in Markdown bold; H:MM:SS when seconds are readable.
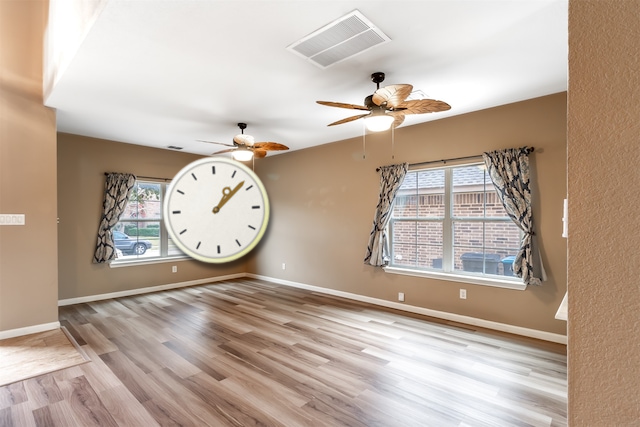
**1:08**
